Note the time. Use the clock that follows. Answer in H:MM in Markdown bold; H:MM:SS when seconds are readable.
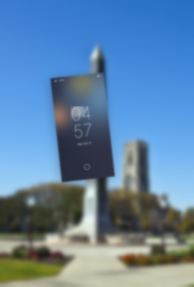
**4:57**
